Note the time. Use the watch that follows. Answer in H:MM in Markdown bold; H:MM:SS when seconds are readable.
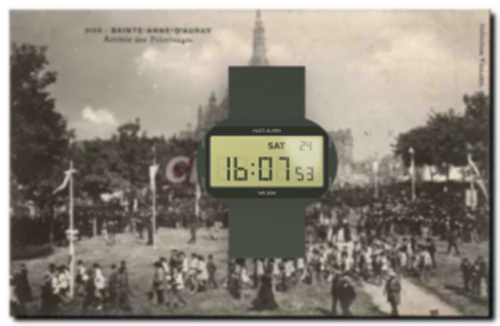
**16:07:53**
